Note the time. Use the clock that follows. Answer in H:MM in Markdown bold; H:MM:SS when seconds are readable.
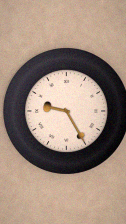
**9:25**
